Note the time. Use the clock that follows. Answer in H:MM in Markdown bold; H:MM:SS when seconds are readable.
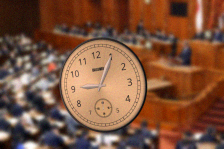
**9:05**
